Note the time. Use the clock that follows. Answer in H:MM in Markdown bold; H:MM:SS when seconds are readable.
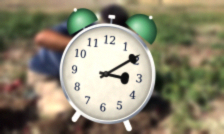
**3:09**
